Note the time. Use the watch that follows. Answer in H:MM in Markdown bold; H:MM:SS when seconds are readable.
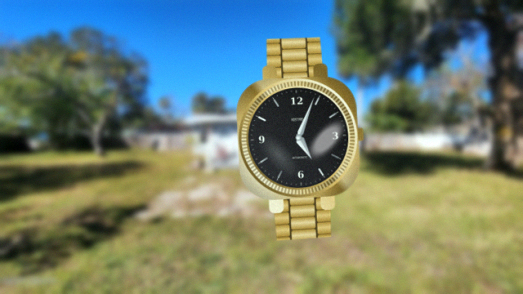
**5:04**
